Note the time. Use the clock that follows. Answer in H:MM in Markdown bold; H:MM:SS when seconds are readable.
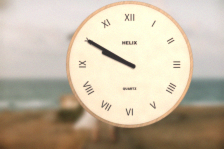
**9:50**
